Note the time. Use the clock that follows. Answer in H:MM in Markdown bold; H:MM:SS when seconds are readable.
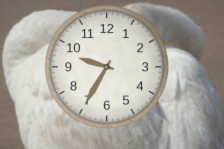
**9:35**
